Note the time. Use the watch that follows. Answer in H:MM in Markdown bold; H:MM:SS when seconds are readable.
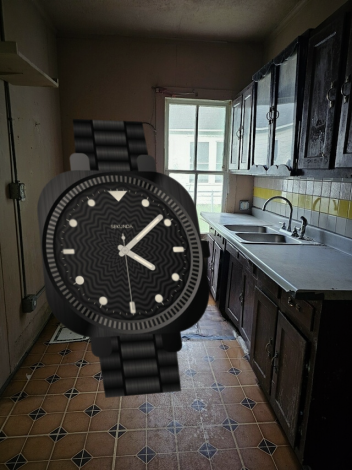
**4:08:30**
